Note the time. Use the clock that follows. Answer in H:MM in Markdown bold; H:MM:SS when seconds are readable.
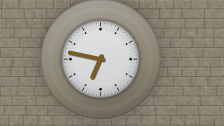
**6:47**
